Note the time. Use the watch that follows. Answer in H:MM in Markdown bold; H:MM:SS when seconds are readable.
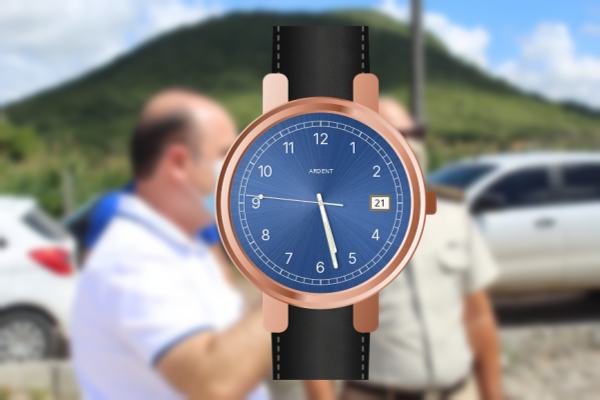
**5:27:46**
